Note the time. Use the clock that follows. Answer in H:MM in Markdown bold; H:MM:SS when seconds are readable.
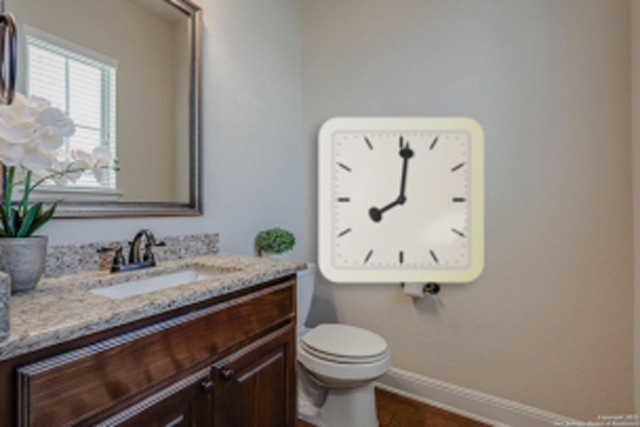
**8:01**
